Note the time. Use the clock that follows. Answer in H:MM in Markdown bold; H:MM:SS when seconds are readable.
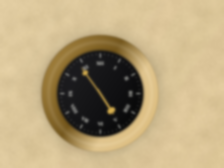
**4:54**
